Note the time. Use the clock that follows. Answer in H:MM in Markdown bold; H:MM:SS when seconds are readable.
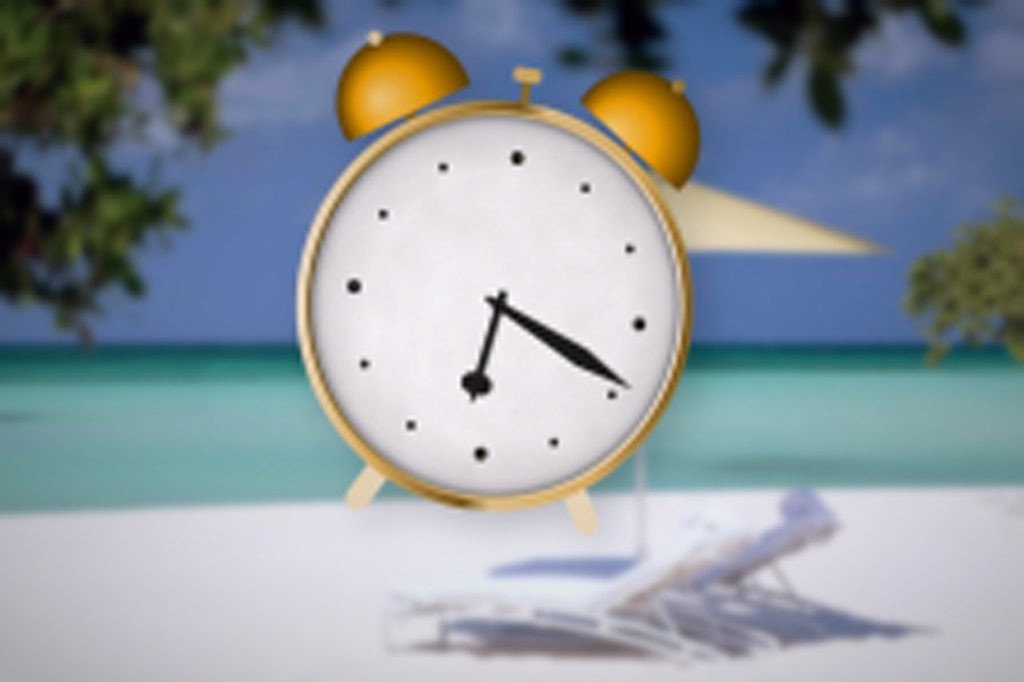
**6:19**
